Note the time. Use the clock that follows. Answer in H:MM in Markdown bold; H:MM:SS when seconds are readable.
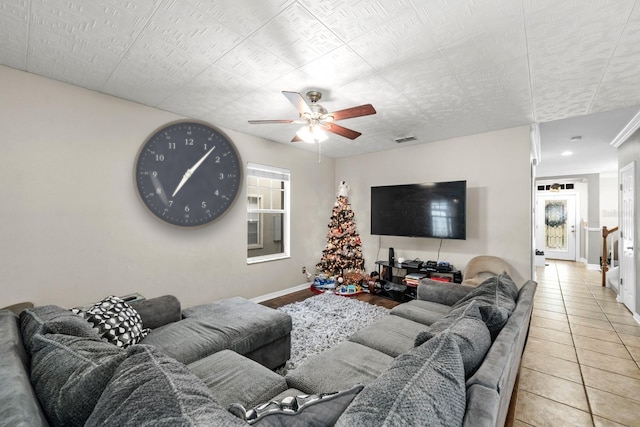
**7:07**
